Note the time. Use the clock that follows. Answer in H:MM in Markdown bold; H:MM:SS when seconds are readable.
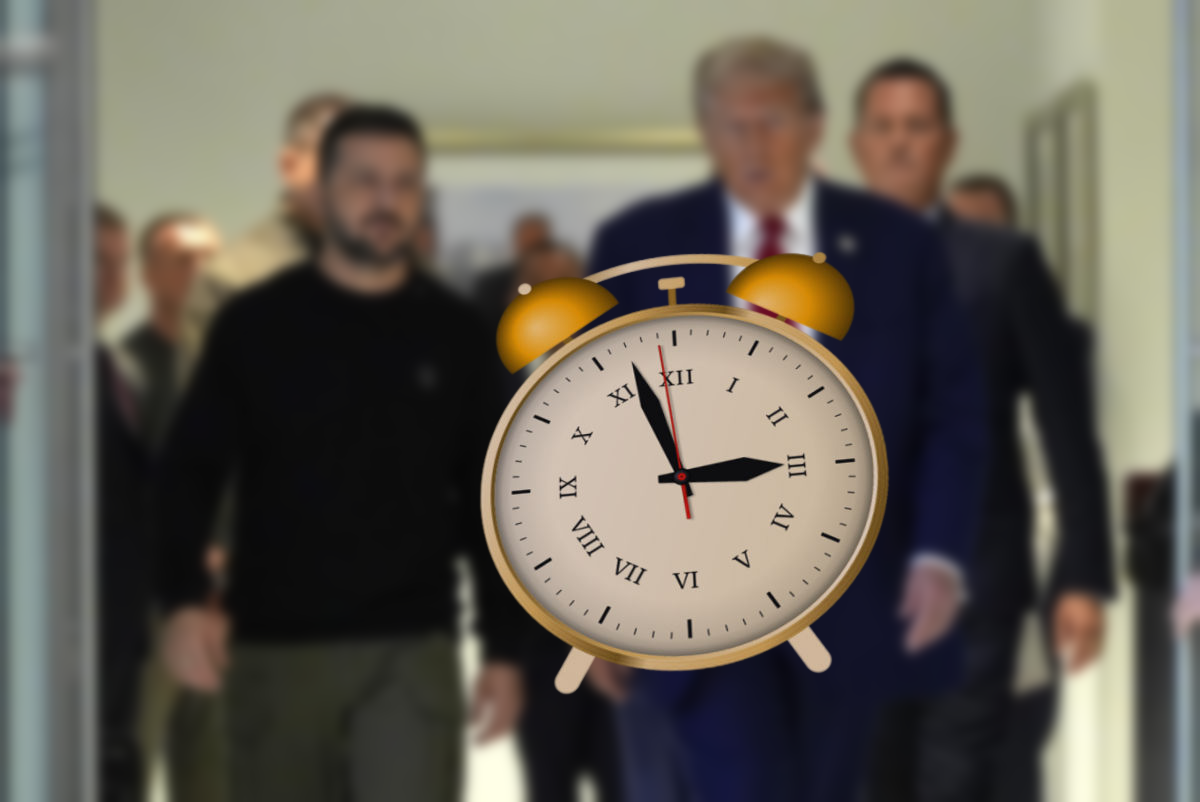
**2:56:59**
